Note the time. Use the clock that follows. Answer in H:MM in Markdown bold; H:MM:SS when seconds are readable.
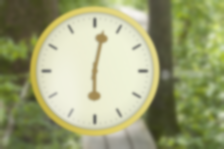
**6:02**
